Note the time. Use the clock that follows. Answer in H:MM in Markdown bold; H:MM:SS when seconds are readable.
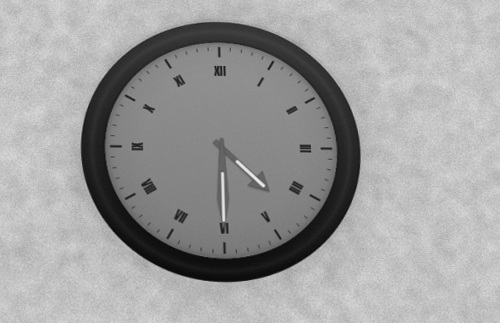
**4:30**
